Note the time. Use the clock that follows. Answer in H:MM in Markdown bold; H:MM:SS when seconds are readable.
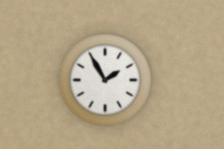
**1:55**
